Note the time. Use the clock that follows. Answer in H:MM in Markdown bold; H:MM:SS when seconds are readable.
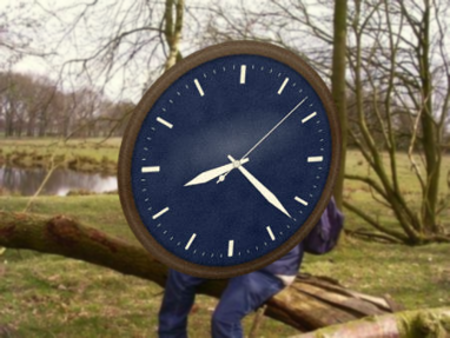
**8:22:08**
